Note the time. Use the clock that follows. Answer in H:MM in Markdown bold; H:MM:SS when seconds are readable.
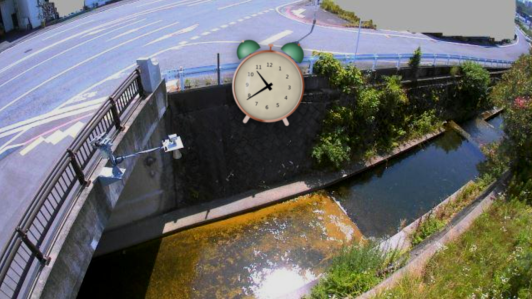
**10:39**
